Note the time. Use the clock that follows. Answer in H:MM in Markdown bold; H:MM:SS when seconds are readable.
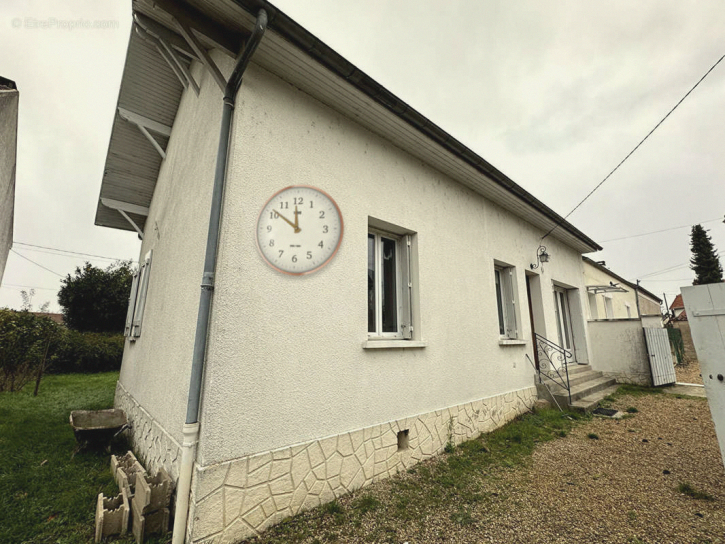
**11:51**
